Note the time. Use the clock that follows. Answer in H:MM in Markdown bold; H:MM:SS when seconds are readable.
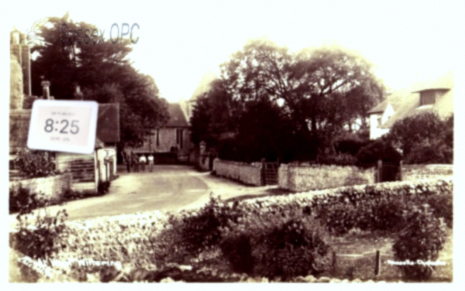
**8:25**
